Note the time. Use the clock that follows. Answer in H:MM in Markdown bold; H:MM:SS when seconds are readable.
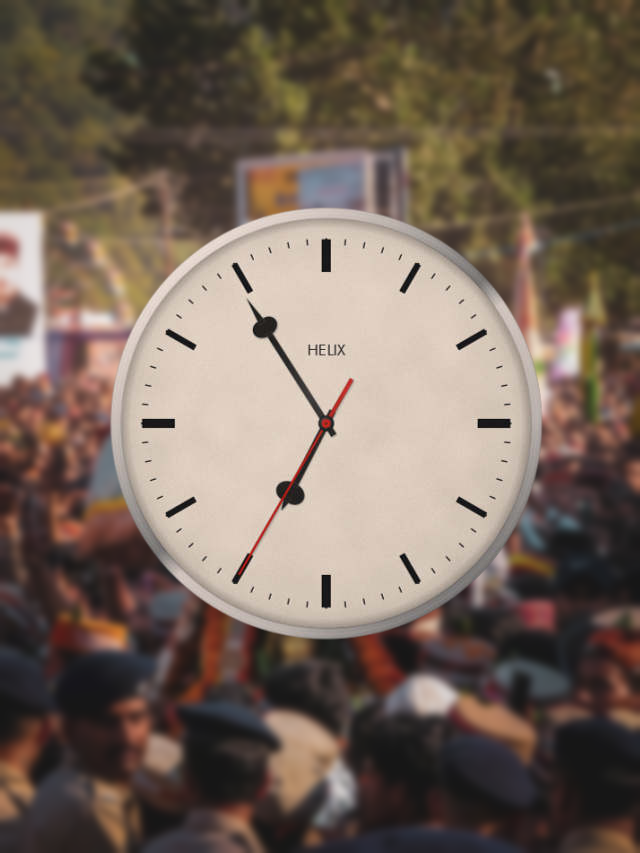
**6:54:35**
